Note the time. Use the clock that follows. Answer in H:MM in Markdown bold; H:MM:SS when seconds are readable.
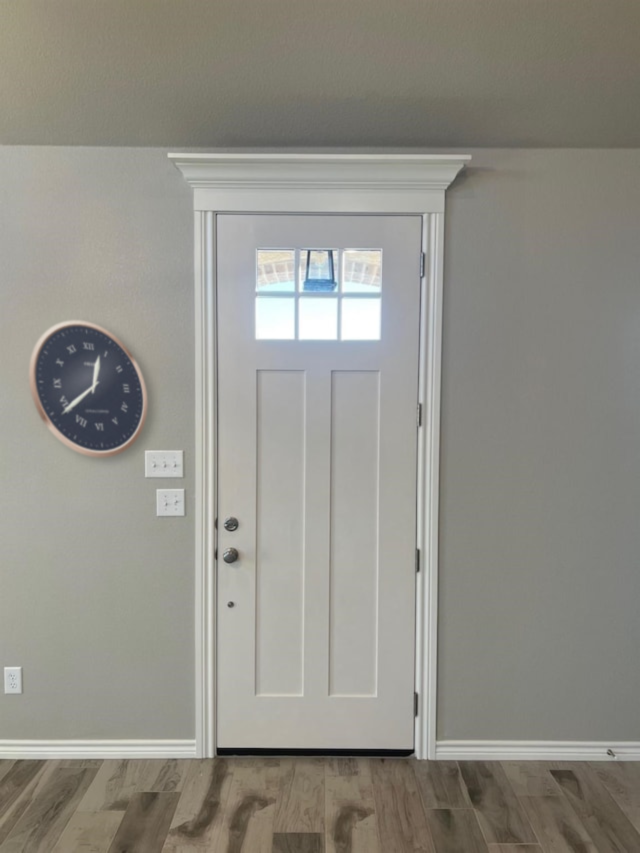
**12:39**
